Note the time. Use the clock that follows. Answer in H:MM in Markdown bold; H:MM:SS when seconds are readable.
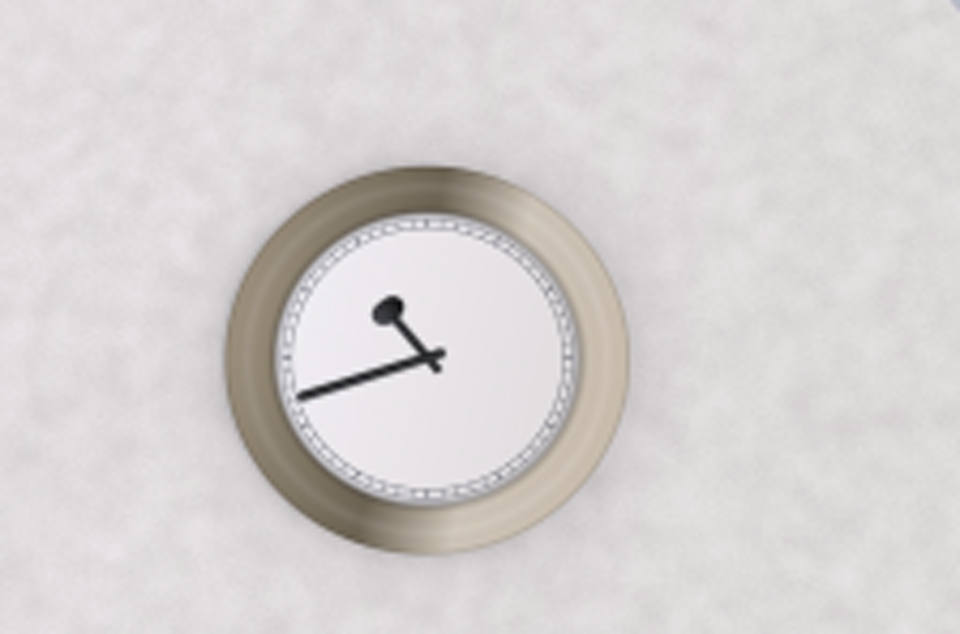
**10:42**
